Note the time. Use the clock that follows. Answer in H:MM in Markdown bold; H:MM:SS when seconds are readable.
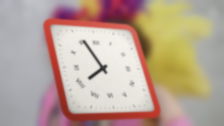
**7:56**
